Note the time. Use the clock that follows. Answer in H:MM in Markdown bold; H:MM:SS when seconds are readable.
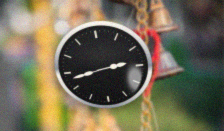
**2:43**
